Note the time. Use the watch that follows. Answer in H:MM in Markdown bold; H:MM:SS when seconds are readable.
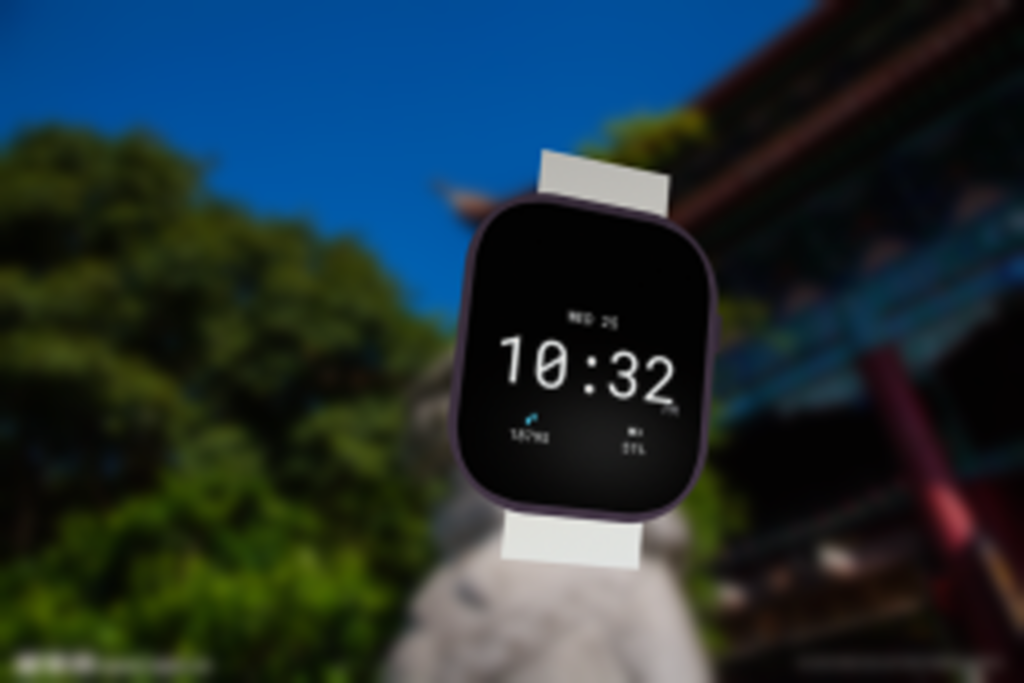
**10:32**
